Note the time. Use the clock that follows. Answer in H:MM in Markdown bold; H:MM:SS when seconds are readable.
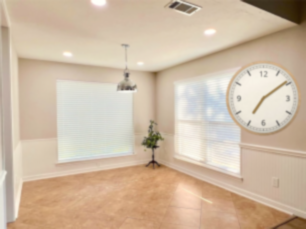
**7:09**
